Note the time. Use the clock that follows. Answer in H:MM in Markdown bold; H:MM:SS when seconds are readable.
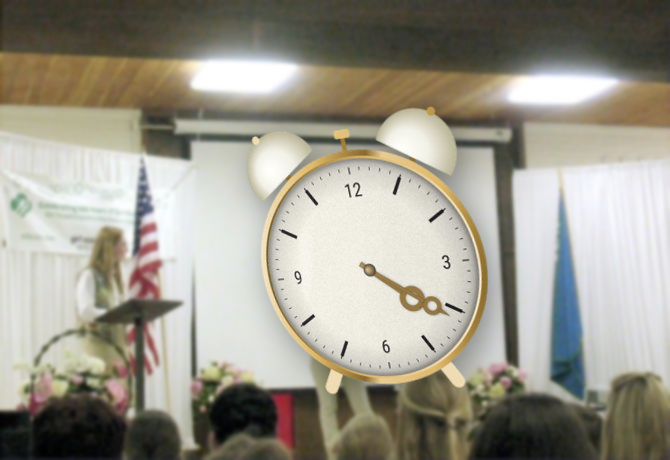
**4:21**
